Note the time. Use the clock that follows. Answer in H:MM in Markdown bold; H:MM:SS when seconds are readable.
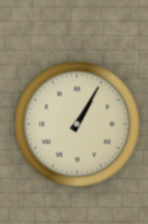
**1:05**
